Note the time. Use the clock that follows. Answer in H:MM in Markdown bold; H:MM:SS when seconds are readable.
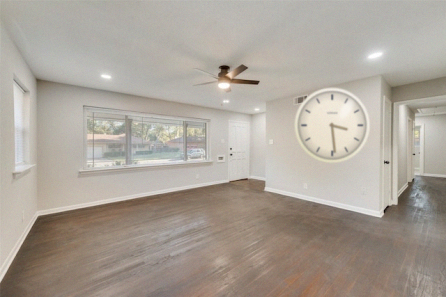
**3:29**
